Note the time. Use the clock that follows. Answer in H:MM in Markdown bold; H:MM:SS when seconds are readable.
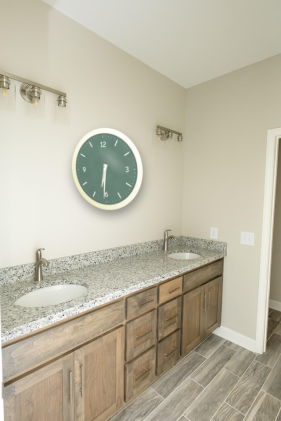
**6:31**
